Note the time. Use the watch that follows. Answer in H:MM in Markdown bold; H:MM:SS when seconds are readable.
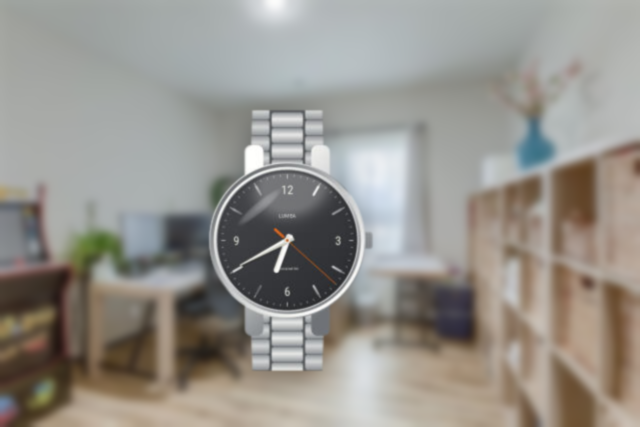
**6:40:22**
